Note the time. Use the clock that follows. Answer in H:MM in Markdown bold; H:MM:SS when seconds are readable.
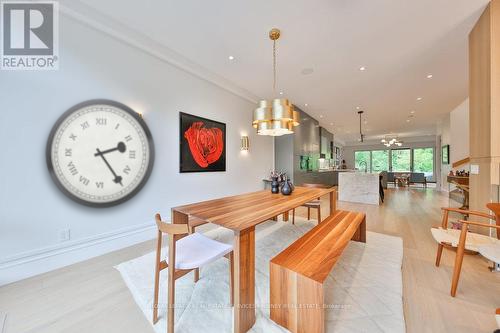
**2:24**
